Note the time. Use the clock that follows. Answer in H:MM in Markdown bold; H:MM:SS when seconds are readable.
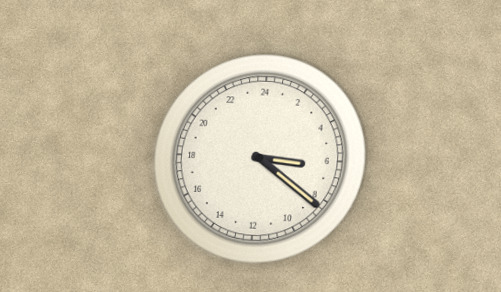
**6:21**
